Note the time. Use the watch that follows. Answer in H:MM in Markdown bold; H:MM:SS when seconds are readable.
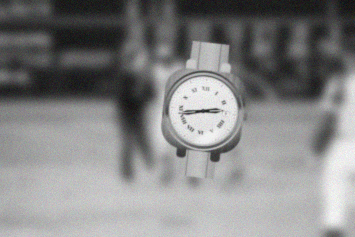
**2:43**
